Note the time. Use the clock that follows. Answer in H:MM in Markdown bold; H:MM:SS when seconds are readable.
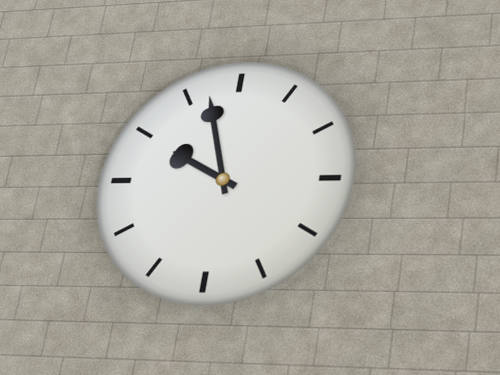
**9:57**
